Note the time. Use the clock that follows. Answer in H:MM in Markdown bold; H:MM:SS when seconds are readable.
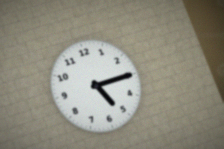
**5:15**
